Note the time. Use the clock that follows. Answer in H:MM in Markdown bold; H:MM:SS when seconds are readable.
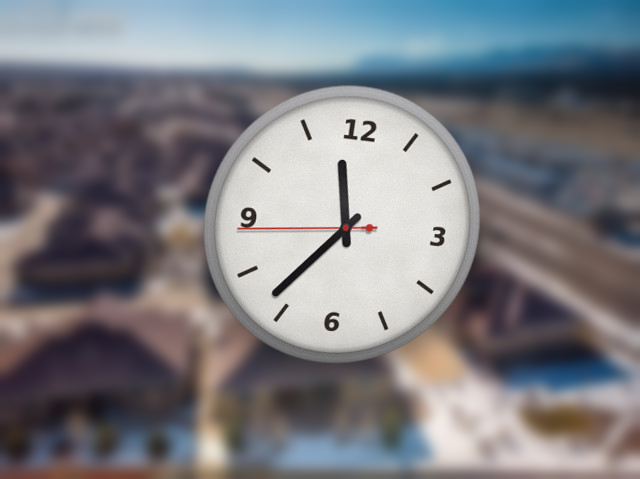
**11:36:44**
